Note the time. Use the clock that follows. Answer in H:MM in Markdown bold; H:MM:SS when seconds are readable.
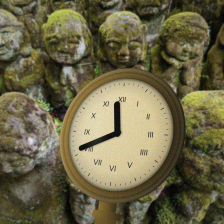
**11:41**
